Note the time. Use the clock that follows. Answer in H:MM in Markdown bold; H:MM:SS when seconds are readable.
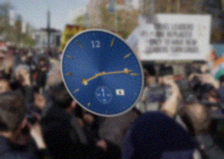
**8:14**
